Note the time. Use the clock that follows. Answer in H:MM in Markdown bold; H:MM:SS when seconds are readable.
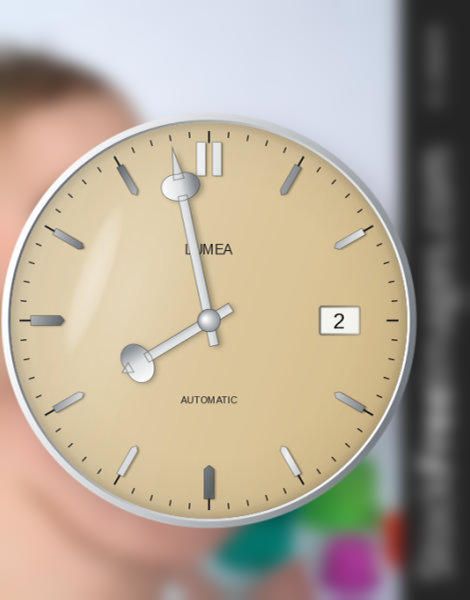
**7:58**
